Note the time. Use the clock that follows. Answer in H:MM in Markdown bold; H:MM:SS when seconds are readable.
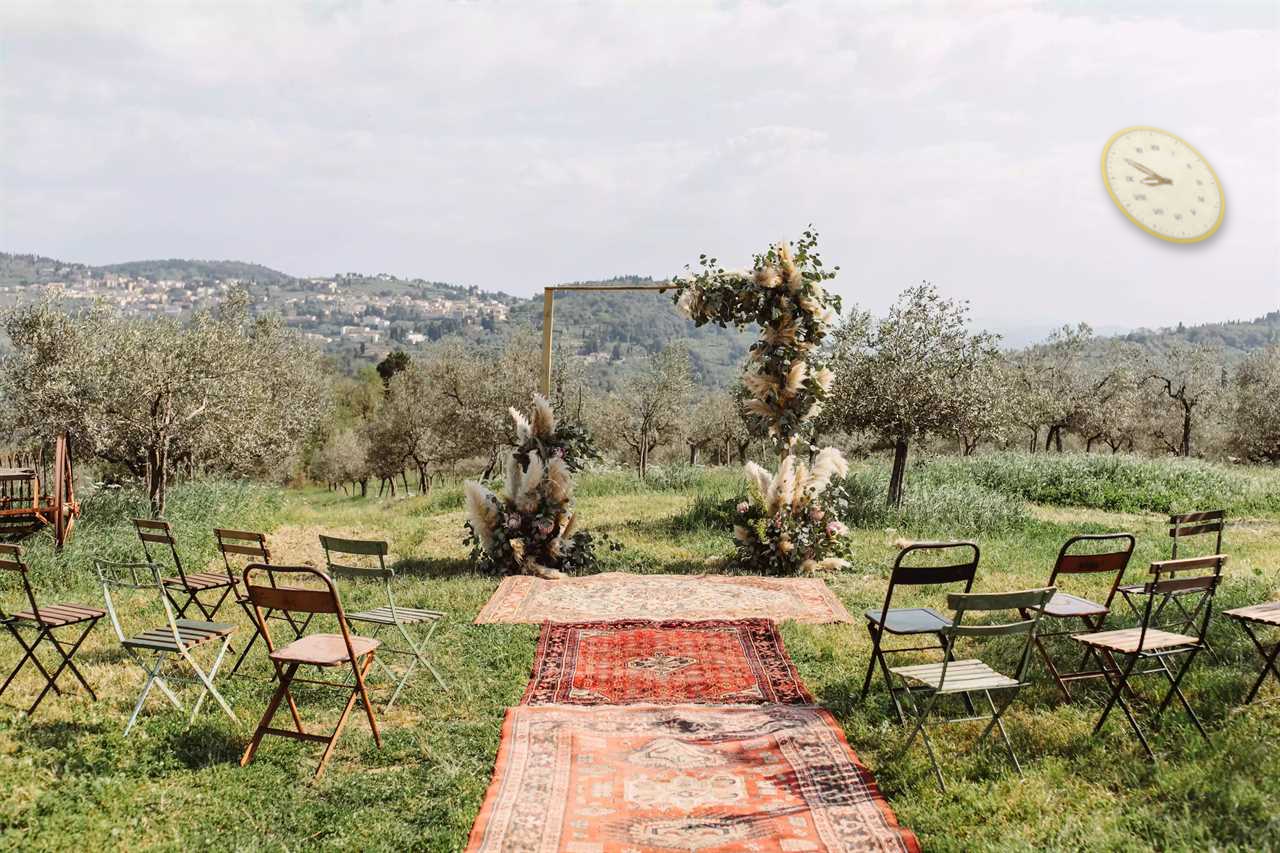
**8:50**
